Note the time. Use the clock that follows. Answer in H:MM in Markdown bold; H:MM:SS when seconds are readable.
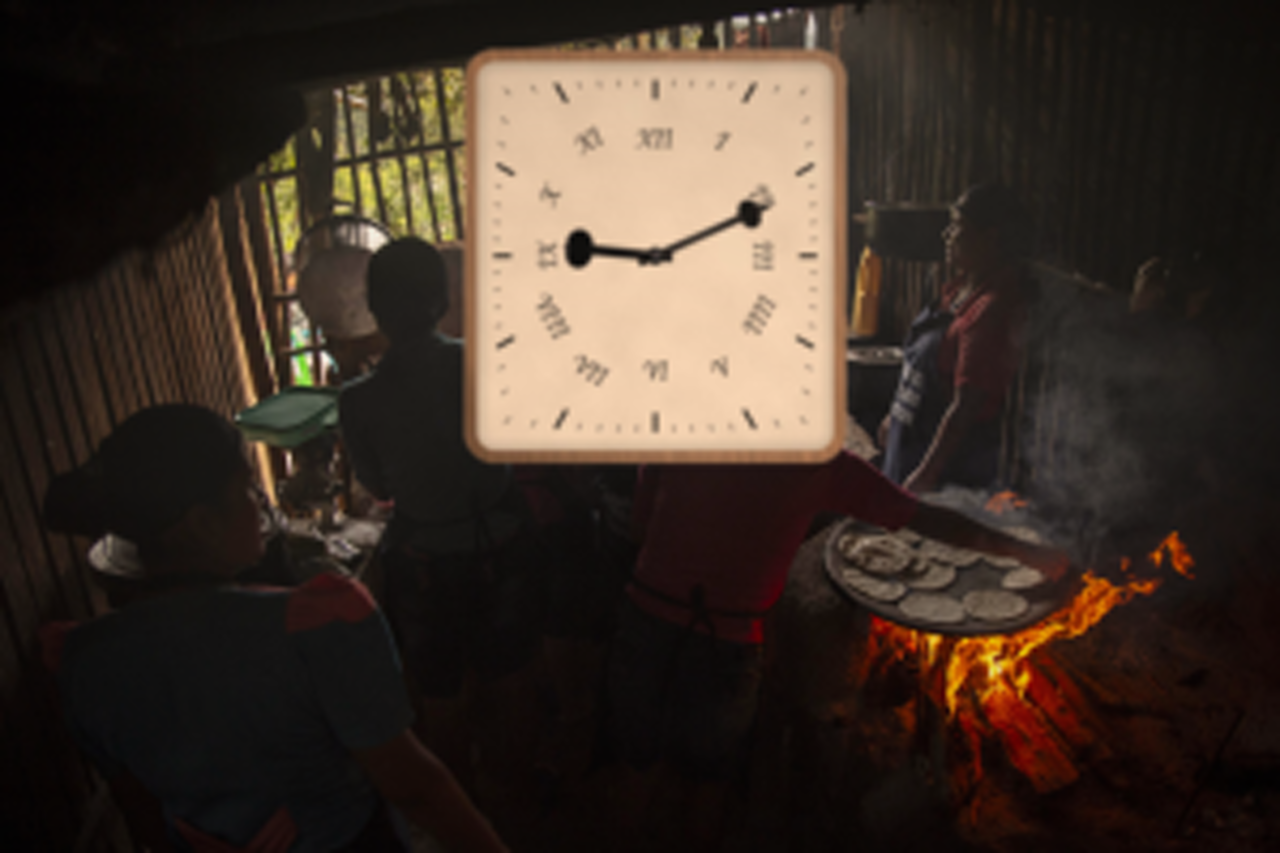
**9:11**
